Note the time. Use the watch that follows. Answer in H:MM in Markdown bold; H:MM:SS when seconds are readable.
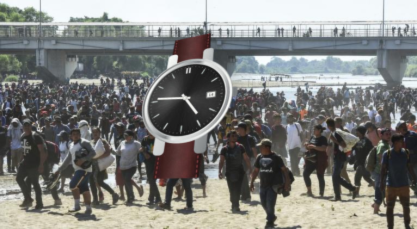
**4:46**
